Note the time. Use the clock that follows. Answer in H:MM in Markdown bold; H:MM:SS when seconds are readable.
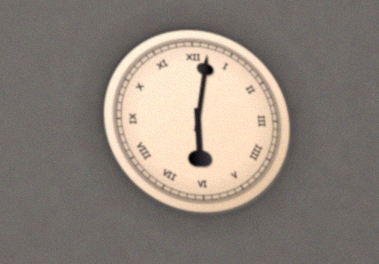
**6:02**
